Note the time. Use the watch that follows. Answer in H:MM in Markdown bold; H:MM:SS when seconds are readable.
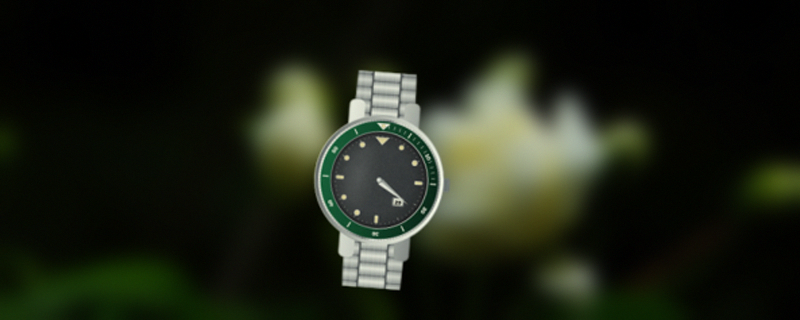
**4:21**
